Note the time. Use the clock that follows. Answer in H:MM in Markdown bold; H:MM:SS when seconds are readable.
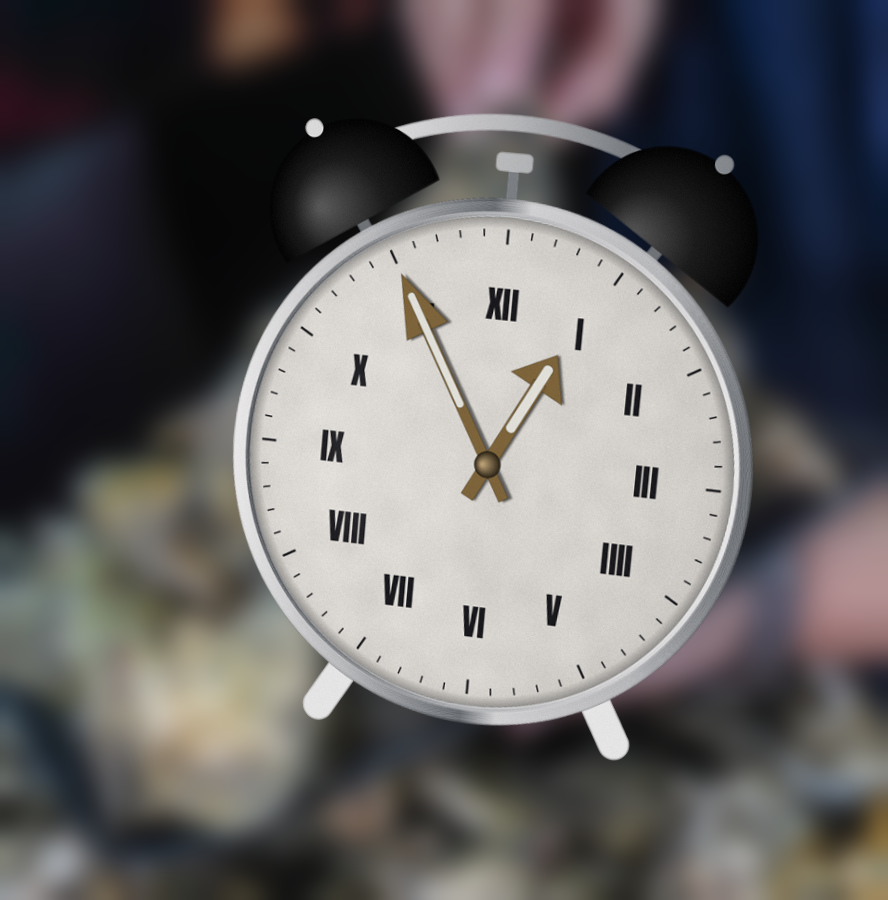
**12:55**
